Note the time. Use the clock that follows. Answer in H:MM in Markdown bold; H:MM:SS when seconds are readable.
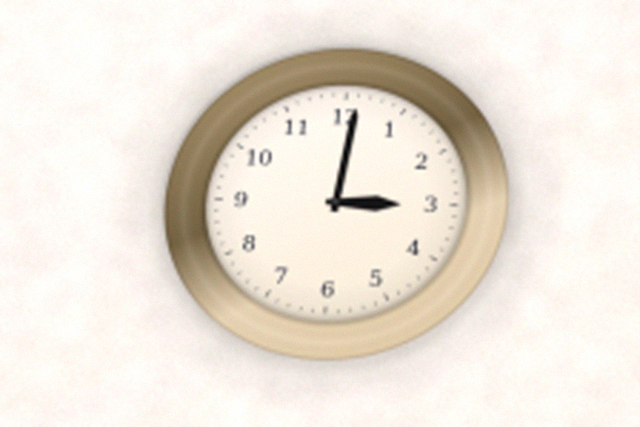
**3:01**
